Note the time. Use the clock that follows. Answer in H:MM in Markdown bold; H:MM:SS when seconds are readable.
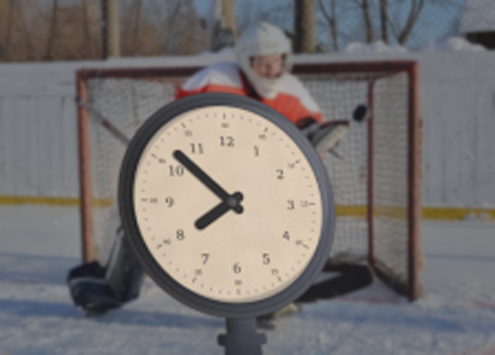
**7:52**
